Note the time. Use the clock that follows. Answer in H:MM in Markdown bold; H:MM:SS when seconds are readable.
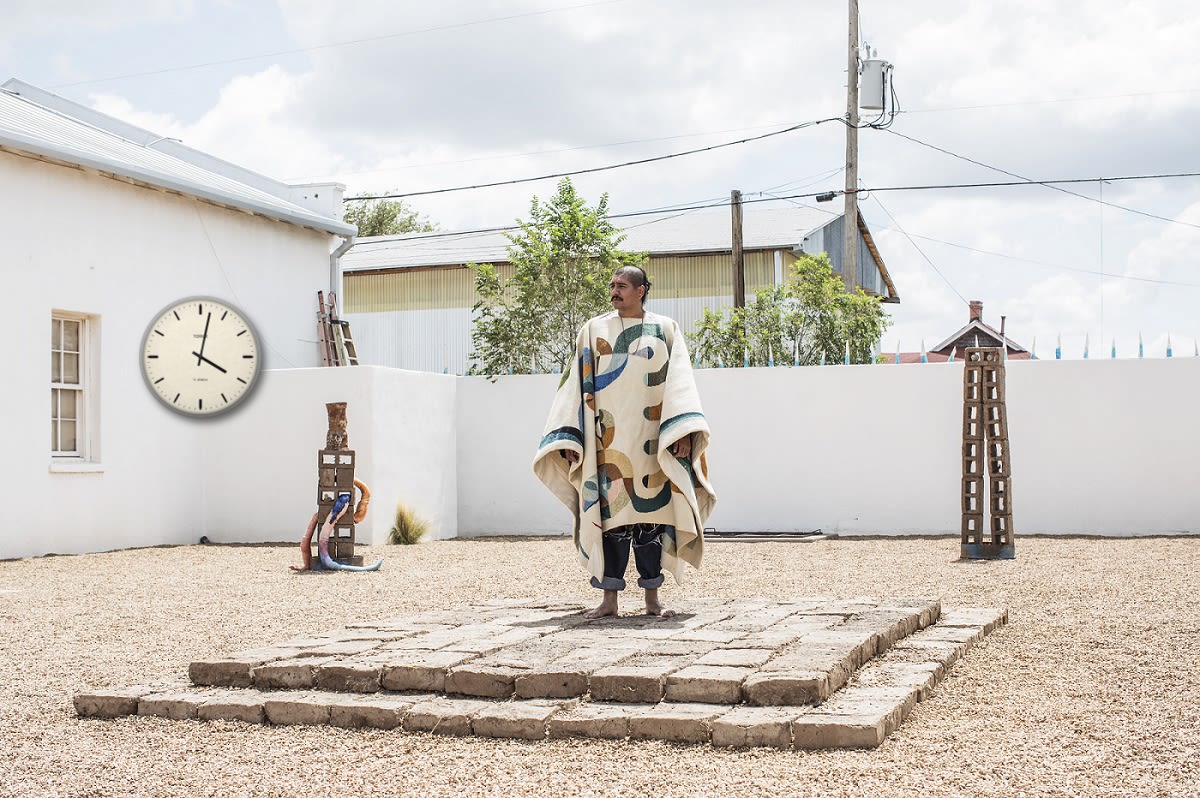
**4:02**
